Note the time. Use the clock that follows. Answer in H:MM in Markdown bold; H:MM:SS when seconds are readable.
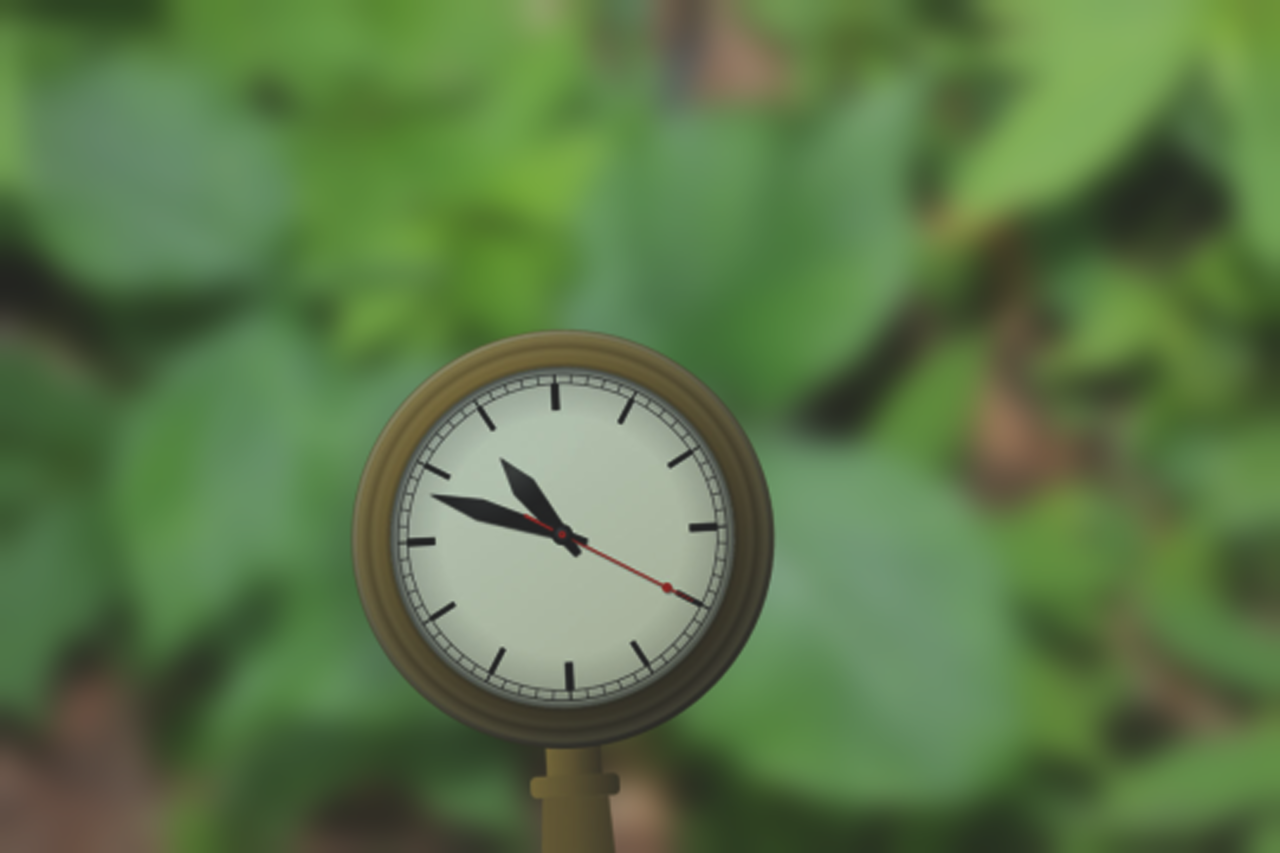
**10:48:20**
